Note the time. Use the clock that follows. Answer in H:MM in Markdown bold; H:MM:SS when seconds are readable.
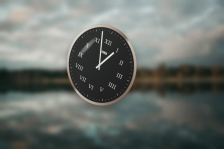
**12:57**
